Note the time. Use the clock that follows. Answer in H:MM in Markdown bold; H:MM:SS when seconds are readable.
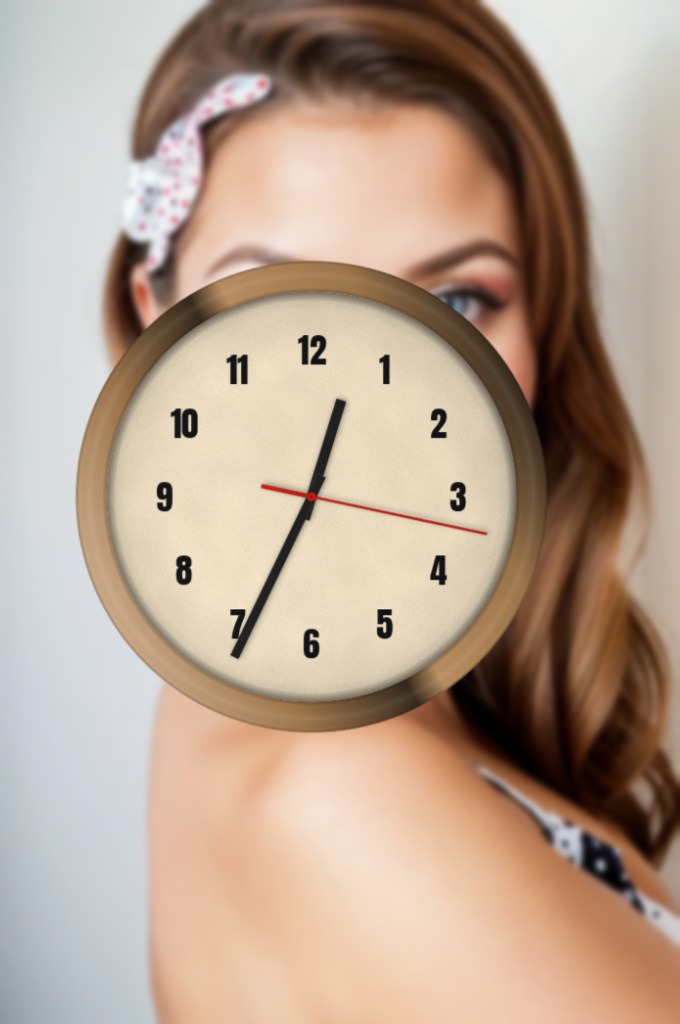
**12:34:17**
